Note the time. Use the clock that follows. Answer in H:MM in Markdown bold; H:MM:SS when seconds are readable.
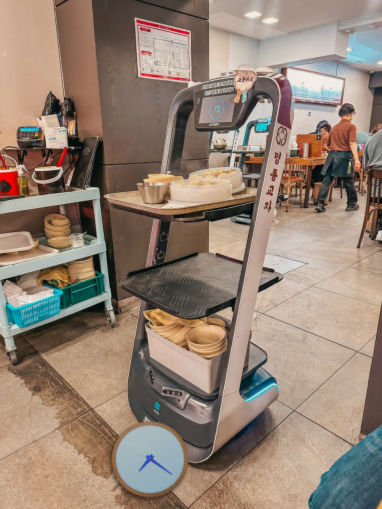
**7:21**
